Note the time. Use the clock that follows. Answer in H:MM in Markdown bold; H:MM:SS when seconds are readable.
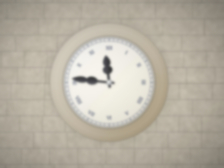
**11:46**
